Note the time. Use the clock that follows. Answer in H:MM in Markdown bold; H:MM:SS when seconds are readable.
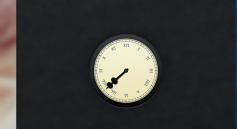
**7:38**
